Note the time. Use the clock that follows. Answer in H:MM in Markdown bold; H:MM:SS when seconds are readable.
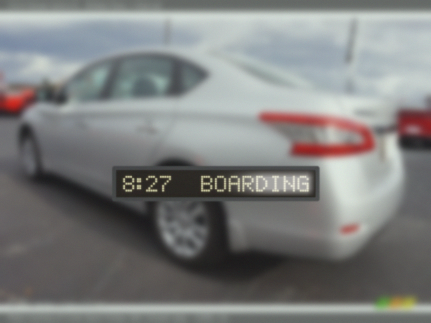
**8:27**
